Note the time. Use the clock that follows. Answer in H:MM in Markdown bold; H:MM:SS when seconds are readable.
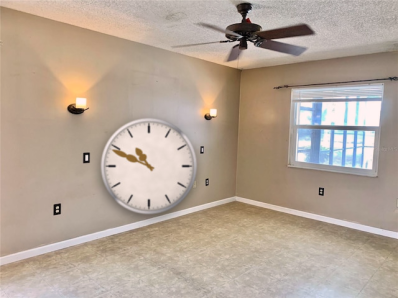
**10:49**
